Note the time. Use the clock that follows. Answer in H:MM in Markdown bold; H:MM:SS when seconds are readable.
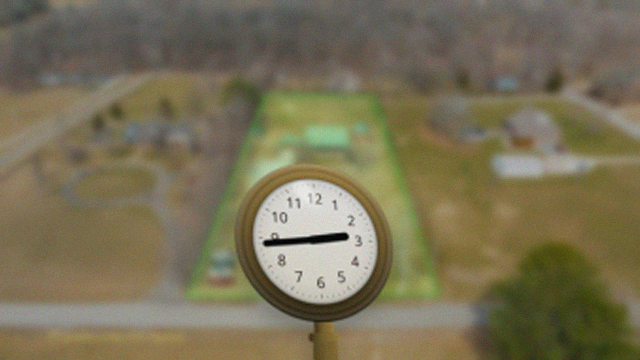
**2:44**
